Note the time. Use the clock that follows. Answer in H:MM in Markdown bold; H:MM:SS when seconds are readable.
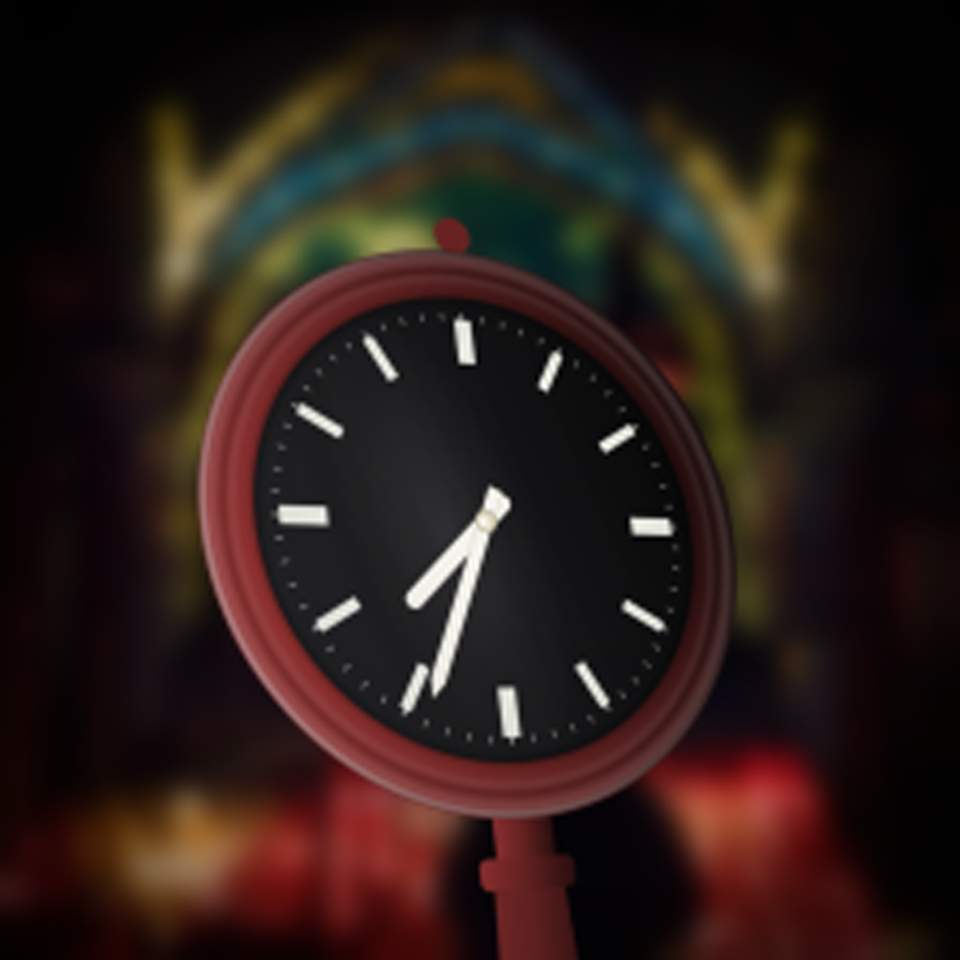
**7:34**
